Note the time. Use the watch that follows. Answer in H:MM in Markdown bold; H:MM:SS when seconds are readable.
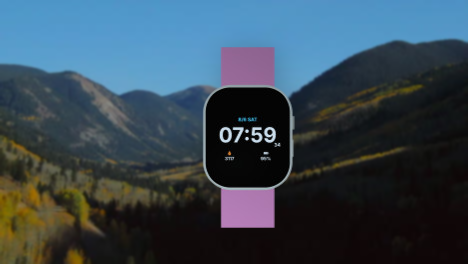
**7:59**
